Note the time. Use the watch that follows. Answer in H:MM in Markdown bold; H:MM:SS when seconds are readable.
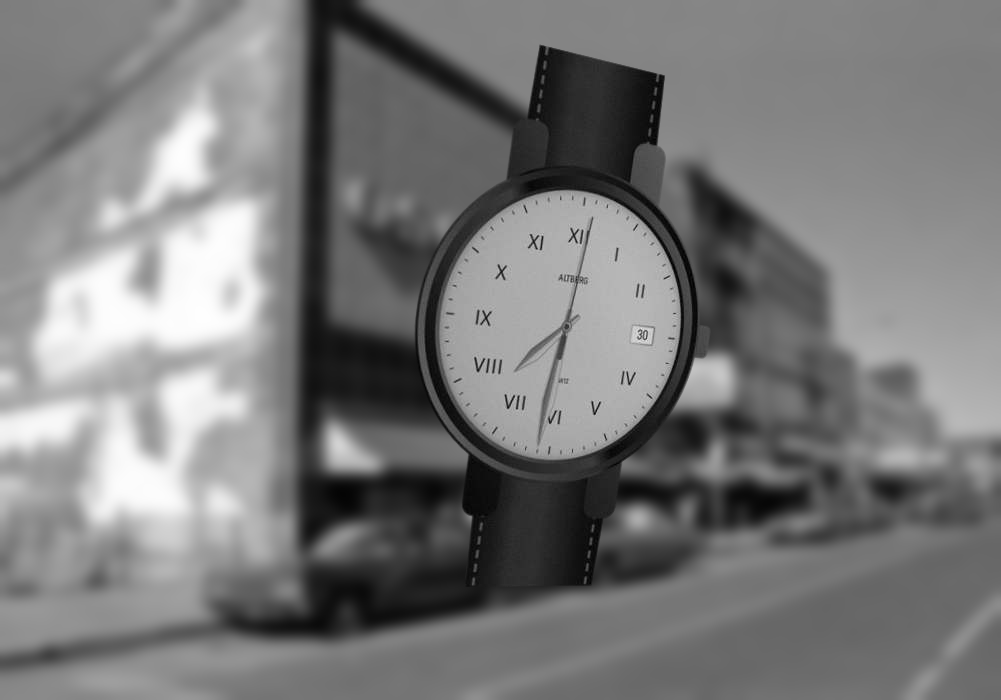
**7:31:01**
